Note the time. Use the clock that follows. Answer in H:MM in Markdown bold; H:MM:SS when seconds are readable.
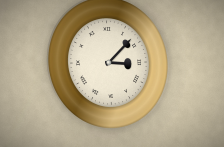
**3:08**
